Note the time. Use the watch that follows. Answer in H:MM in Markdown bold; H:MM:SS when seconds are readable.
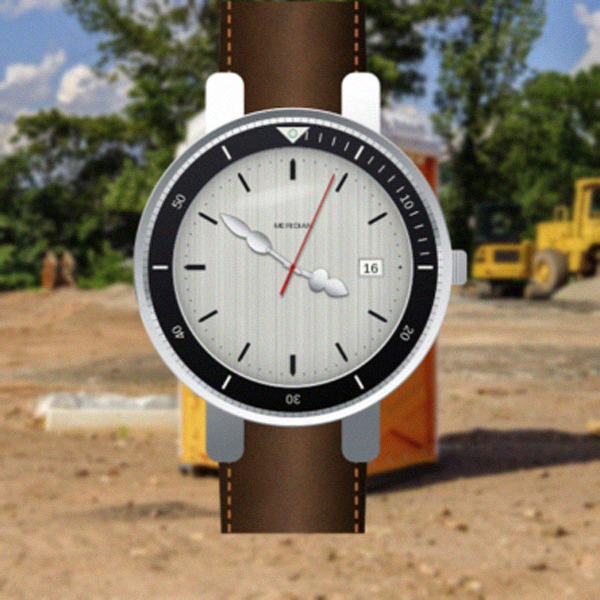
**3:51:04**
